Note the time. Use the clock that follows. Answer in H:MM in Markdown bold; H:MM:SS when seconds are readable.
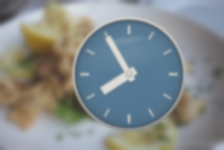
**7:55**
